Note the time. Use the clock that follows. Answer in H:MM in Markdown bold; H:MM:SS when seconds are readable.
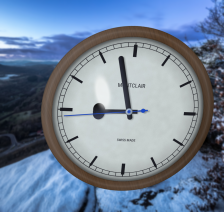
**8:57:44**
